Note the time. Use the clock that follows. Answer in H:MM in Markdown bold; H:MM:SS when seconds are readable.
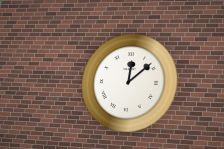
**12:08**
